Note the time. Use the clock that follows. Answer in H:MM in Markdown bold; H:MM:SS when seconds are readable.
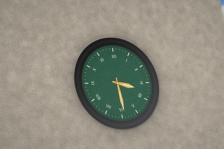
**3:29**
